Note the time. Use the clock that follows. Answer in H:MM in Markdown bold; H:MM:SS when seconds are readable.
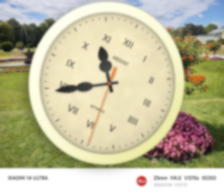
**10:39:29**
